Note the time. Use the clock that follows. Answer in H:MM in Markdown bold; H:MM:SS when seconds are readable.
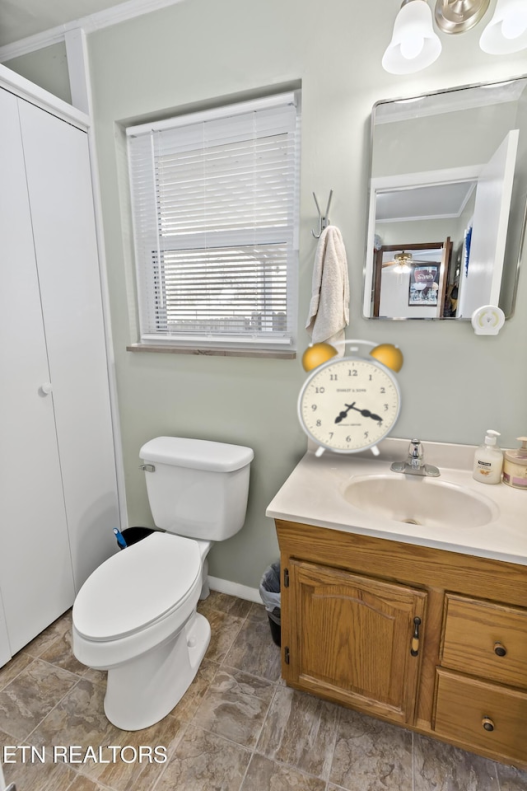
**7:19**
